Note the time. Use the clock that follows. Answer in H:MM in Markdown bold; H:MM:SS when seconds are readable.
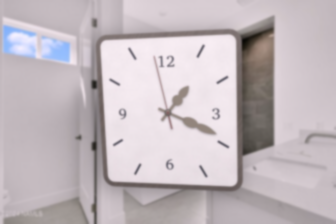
**1:18:58**
